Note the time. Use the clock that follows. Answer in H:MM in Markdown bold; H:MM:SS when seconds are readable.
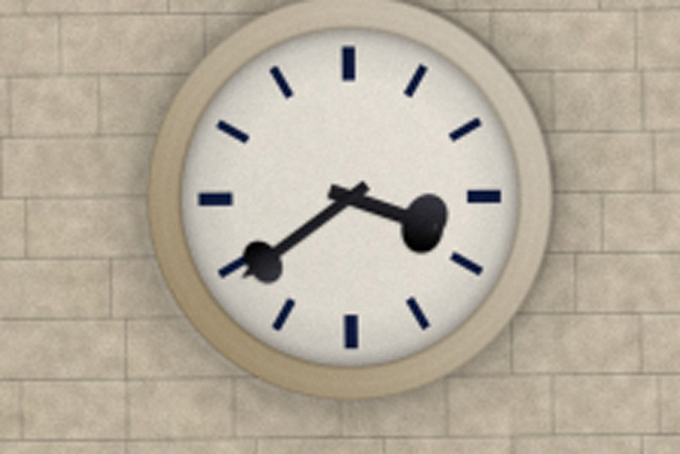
**3:39**
